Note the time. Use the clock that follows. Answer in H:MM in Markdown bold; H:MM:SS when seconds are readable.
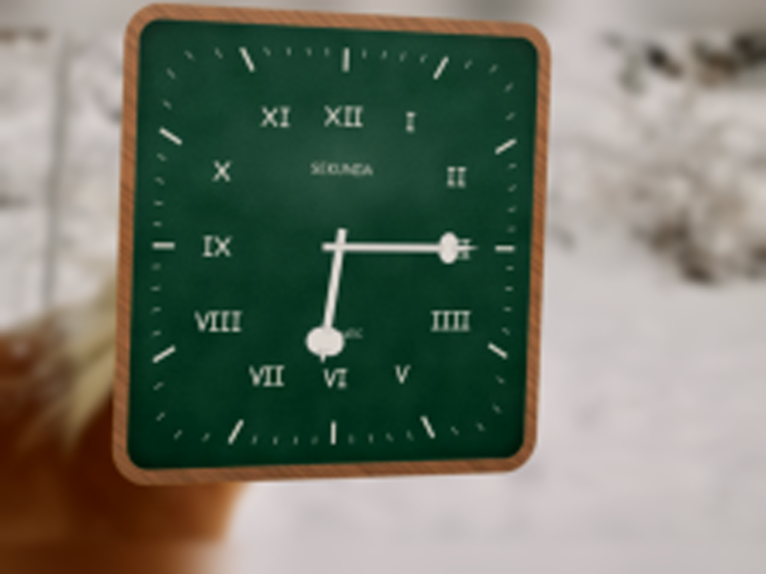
**6:15**
